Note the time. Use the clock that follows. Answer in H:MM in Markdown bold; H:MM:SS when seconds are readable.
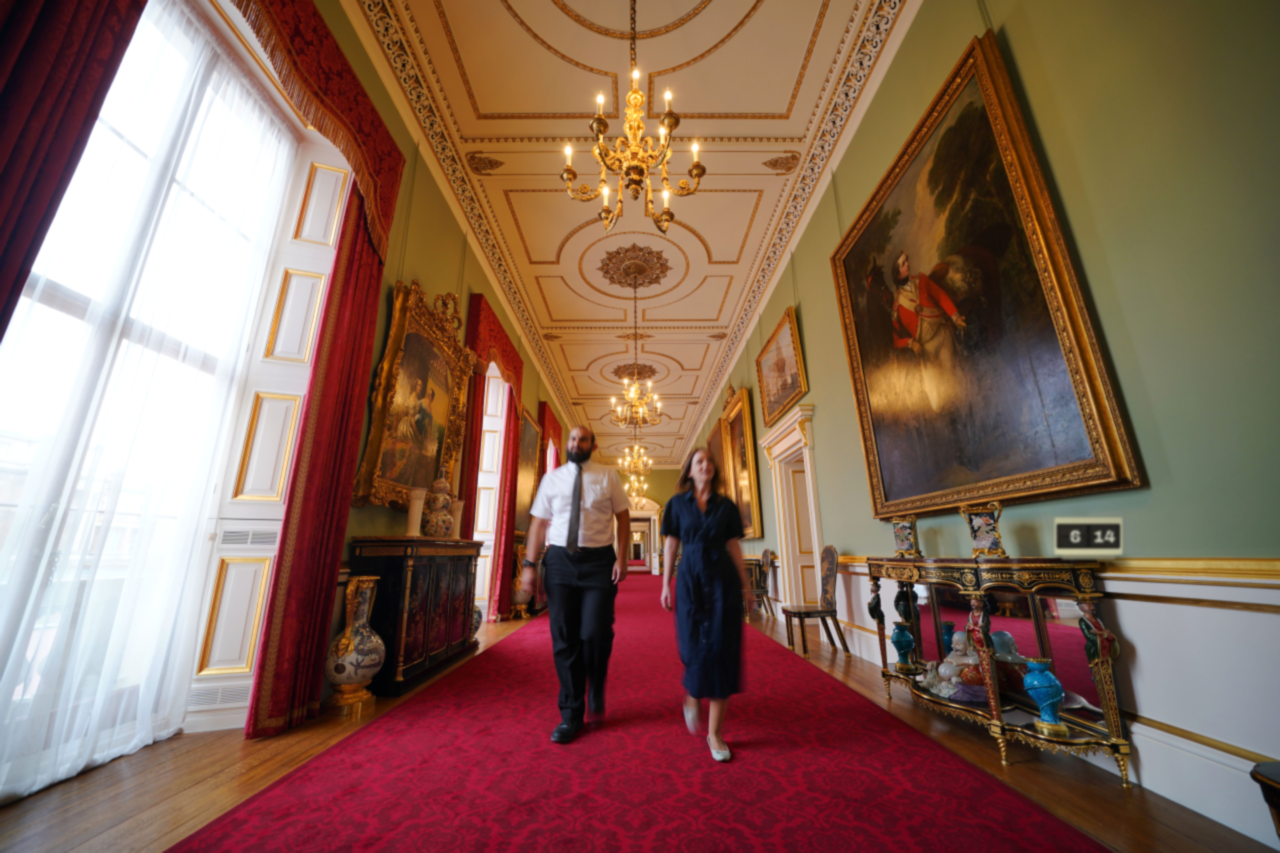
**6:14**
